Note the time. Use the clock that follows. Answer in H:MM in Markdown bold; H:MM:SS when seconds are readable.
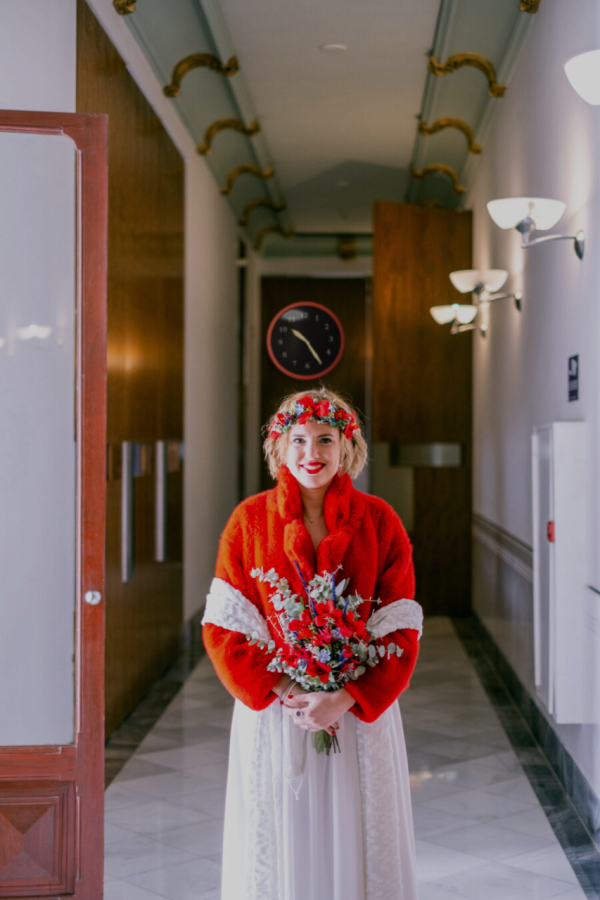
**10:25**
